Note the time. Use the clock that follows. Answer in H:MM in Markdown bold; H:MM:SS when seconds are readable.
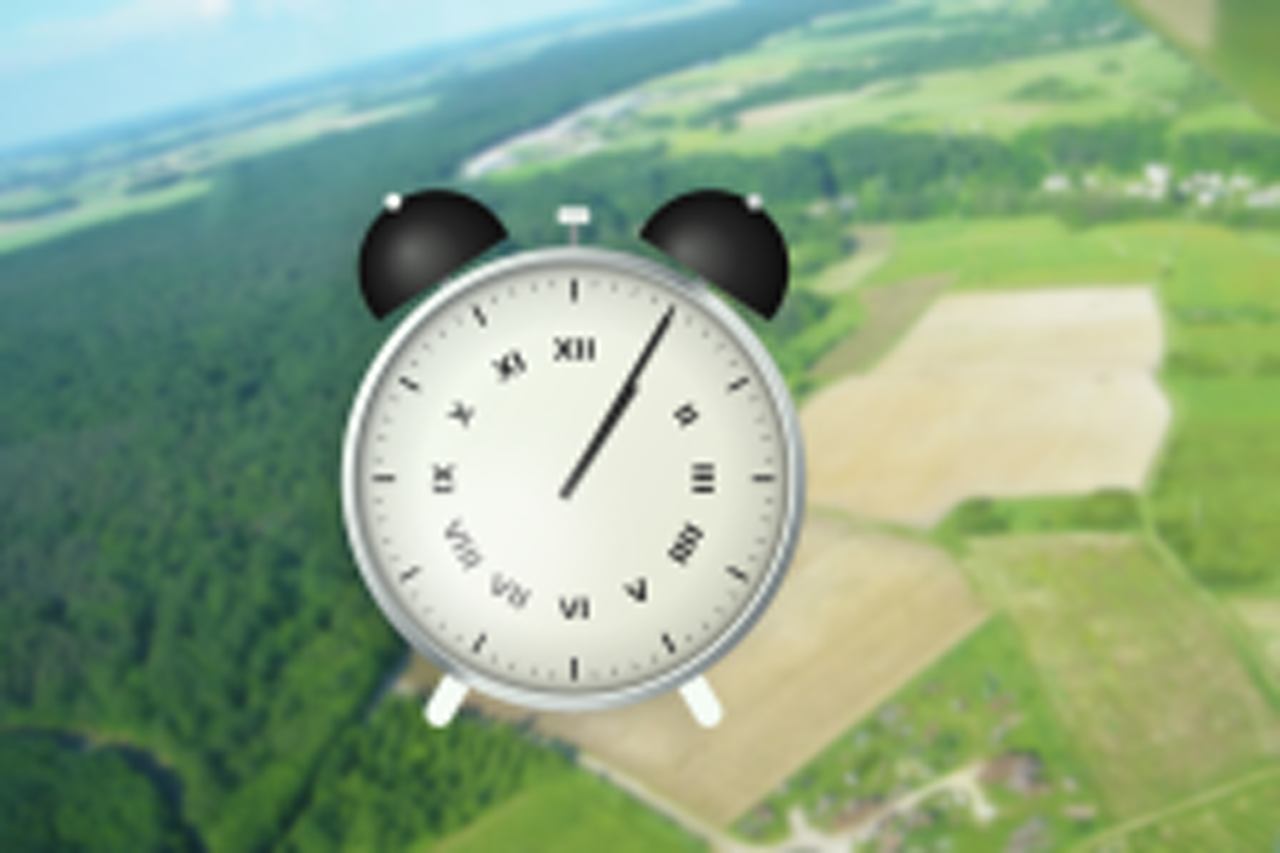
**1:05**
